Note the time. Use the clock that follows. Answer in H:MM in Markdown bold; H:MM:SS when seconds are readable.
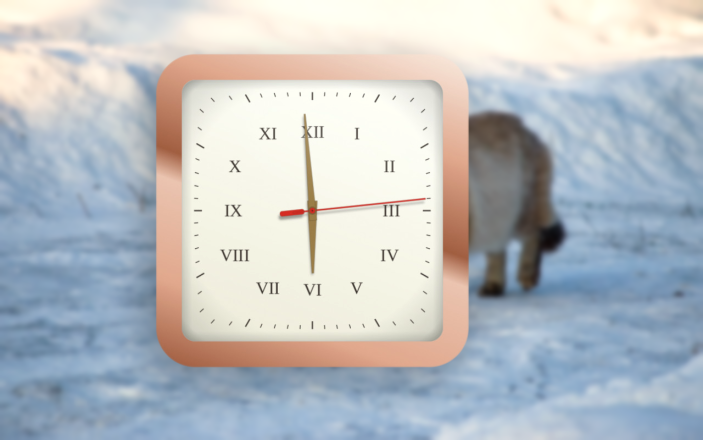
**5:59:14**
